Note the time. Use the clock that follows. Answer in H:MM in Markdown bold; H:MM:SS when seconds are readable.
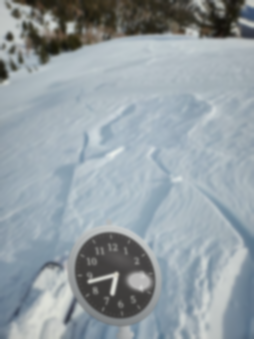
**6:43**
